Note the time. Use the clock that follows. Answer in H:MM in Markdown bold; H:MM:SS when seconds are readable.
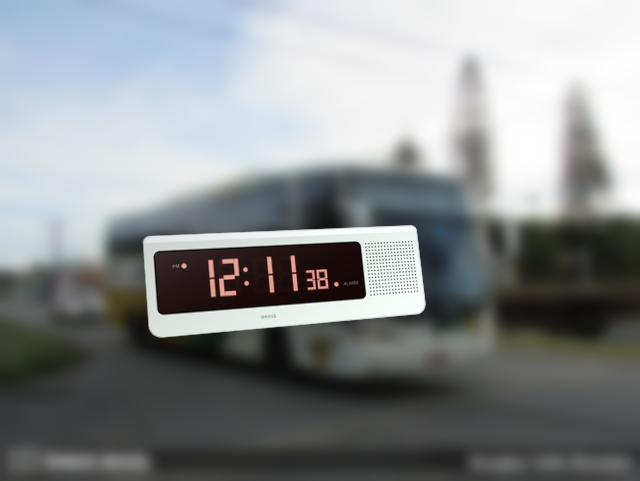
**12:11:38**
